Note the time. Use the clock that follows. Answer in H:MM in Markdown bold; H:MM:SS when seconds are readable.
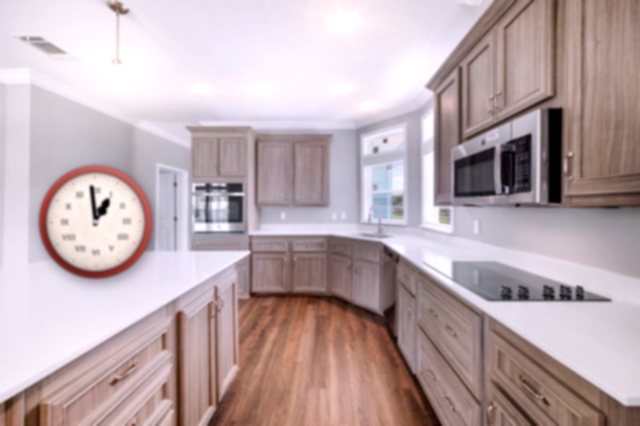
**12:59**
